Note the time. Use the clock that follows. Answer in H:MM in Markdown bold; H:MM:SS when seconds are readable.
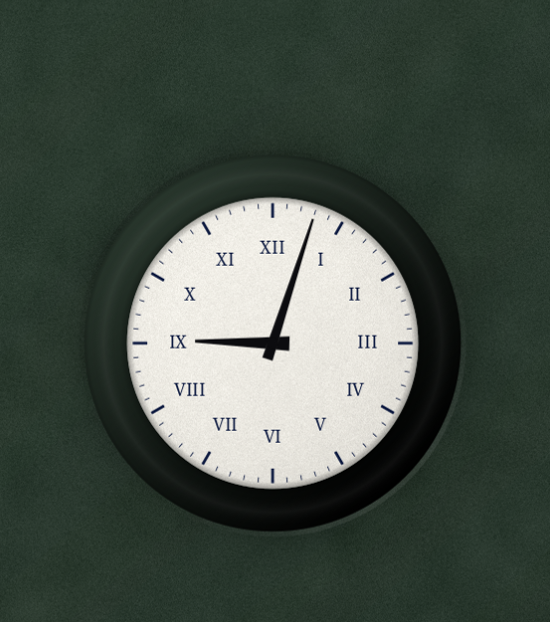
**9:03**
